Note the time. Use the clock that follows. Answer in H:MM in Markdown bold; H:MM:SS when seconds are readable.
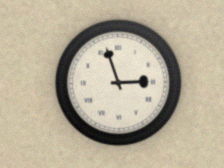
**2:57**
